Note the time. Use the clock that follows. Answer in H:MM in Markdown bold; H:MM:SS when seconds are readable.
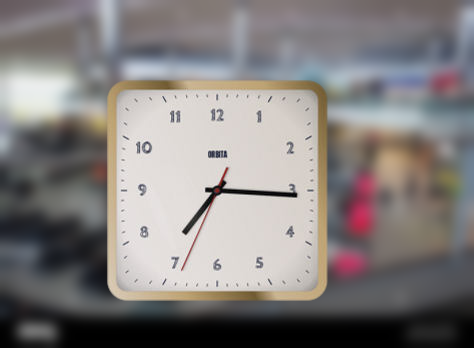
**7:15:34**
